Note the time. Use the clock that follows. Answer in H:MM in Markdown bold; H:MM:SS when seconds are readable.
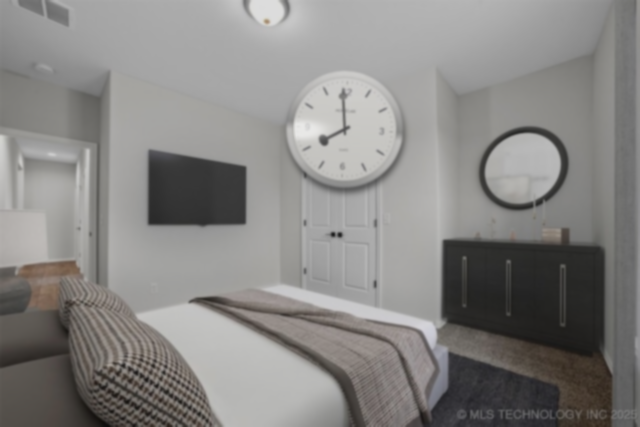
**7:59**
